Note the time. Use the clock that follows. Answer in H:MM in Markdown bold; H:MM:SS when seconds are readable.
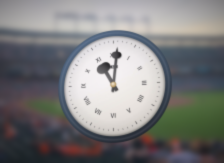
**11:01**
